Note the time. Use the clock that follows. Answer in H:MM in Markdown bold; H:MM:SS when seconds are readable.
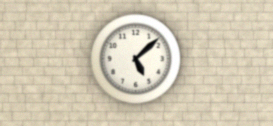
**5:08**
